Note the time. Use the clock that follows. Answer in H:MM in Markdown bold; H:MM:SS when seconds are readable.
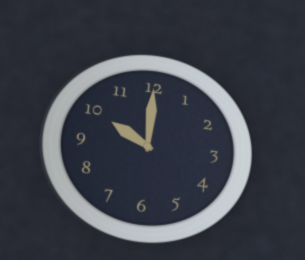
**10:00**
